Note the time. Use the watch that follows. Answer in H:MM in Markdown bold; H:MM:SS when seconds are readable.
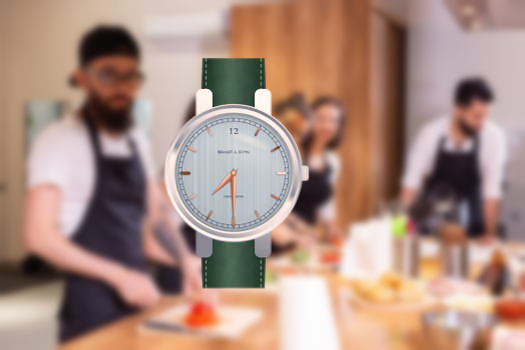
**7:30**
